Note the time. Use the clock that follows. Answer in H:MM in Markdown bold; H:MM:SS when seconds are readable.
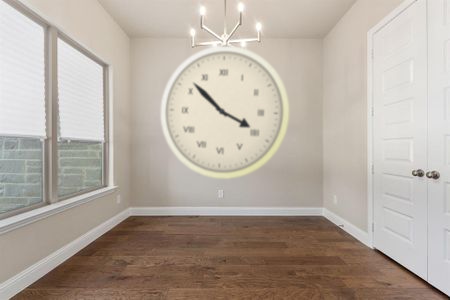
**3:52**
